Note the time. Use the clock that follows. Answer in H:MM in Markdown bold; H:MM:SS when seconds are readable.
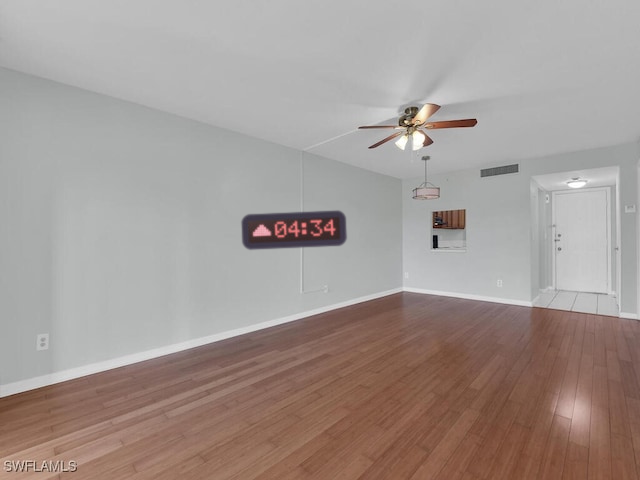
**4:34**
